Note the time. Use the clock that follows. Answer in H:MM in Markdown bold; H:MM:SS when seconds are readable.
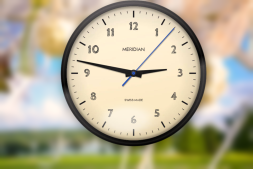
**2:47:07**
